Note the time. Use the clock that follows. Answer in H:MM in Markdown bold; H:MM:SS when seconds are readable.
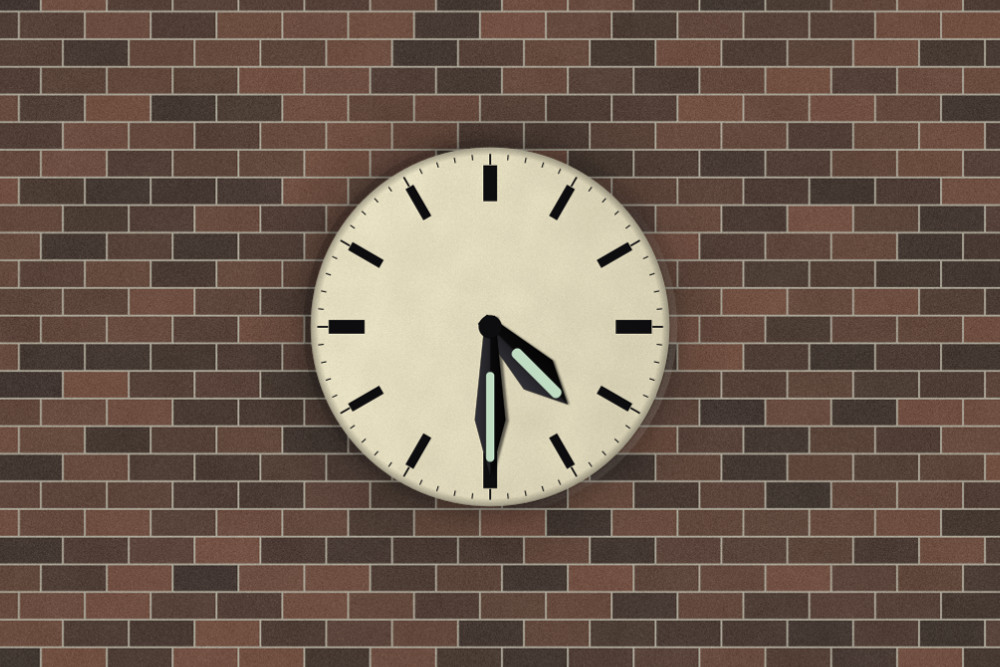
**4:30**
